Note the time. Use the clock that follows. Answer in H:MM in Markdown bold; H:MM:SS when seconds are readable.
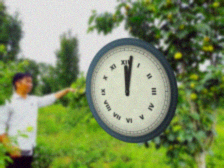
**12:02**
